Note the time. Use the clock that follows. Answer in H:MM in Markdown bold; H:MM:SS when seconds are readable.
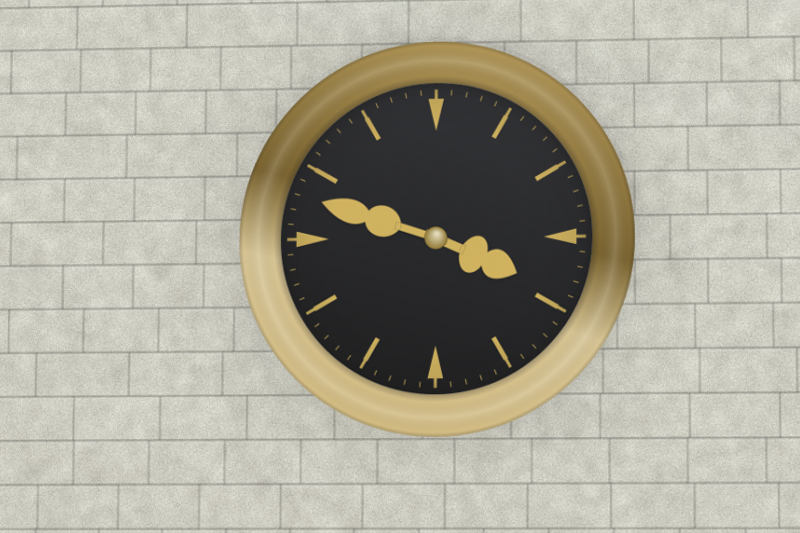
**3:48**
